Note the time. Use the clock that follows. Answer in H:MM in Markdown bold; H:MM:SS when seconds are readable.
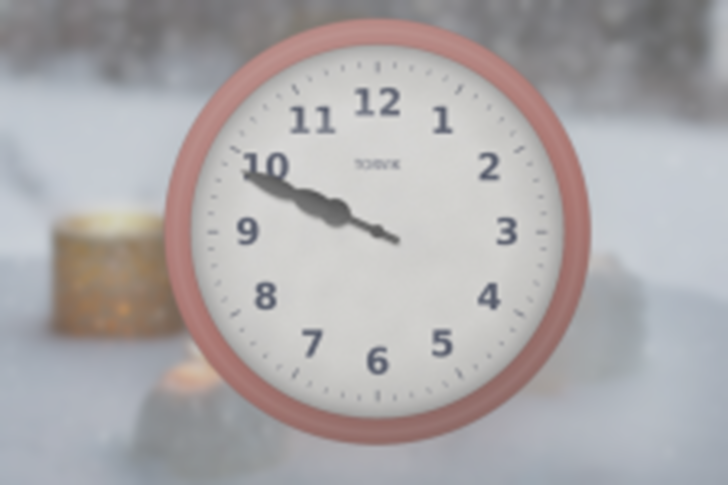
**9:49**
